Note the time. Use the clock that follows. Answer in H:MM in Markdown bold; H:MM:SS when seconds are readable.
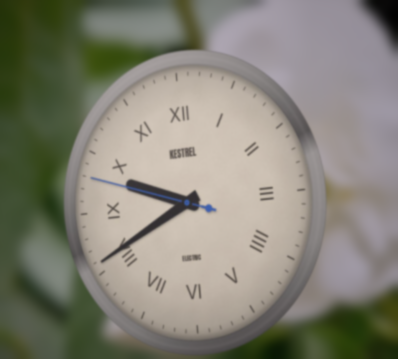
**9:40:48**
